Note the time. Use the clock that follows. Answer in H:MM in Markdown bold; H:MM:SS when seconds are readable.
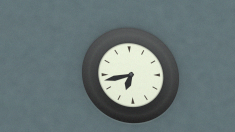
**6:43**
